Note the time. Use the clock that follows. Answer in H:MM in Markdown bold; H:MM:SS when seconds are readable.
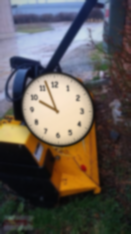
**9:57**
